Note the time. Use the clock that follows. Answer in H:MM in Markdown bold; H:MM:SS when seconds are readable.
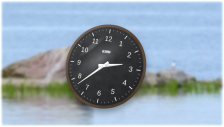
**2:38**
